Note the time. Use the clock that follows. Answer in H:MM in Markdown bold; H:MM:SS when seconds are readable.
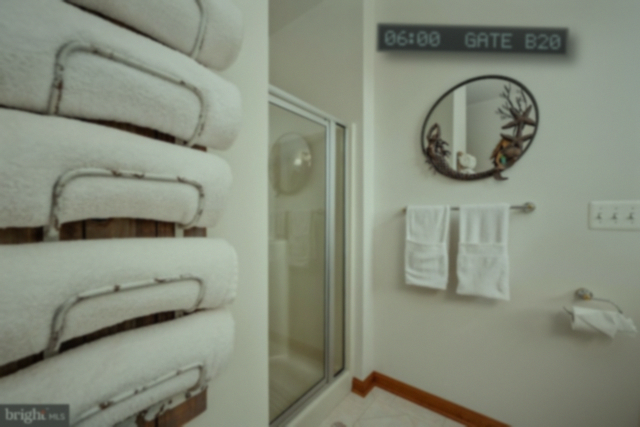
**6:00**
